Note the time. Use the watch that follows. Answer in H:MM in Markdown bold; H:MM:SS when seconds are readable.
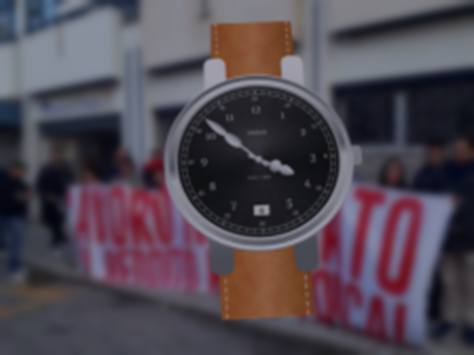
**3:52**
